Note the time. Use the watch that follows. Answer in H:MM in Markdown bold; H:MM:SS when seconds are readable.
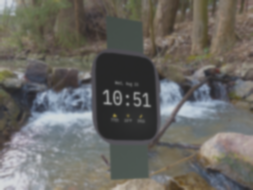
**10:51**
